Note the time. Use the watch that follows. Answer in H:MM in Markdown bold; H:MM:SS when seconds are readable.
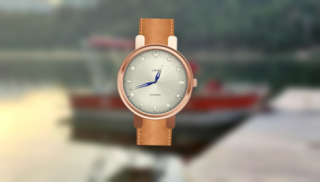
**12:42**
